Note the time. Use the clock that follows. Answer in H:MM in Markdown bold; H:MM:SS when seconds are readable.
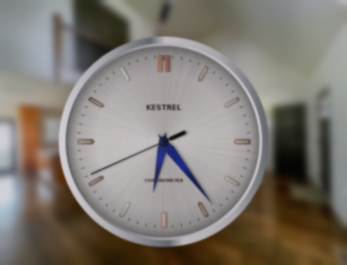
**6:23:41**
